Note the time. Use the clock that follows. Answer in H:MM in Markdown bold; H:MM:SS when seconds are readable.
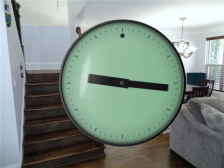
**9:16**
